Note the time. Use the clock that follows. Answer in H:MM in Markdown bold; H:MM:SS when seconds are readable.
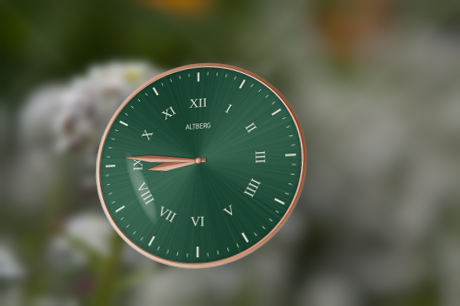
**8:46**
